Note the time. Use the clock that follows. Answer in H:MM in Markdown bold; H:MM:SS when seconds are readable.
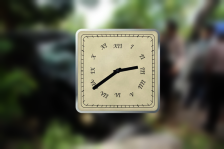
**2:39**
